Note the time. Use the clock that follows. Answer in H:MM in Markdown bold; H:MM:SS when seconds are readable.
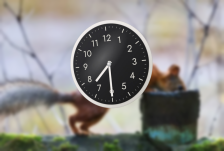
**7:30**
